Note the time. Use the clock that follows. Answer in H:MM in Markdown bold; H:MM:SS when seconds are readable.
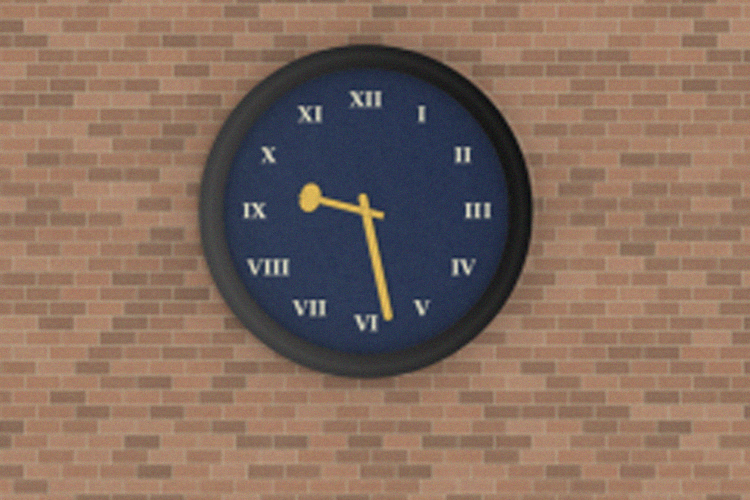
**9:28**
